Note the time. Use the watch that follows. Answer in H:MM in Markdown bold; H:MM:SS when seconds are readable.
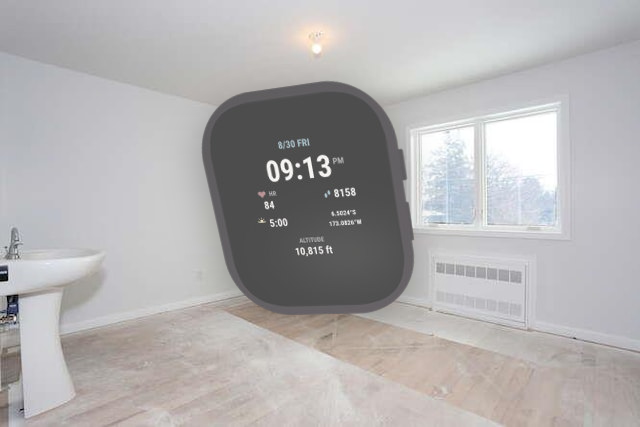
**9:13**
